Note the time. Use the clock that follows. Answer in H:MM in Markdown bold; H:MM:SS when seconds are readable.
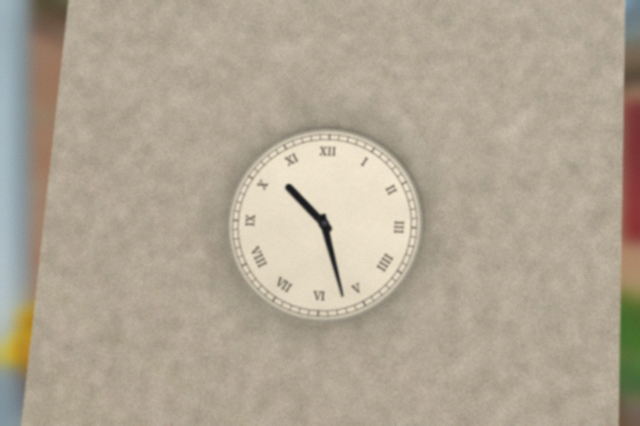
**10:27**
